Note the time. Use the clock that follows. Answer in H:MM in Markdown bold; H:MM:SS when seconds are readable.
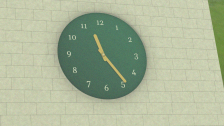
**11:24**
